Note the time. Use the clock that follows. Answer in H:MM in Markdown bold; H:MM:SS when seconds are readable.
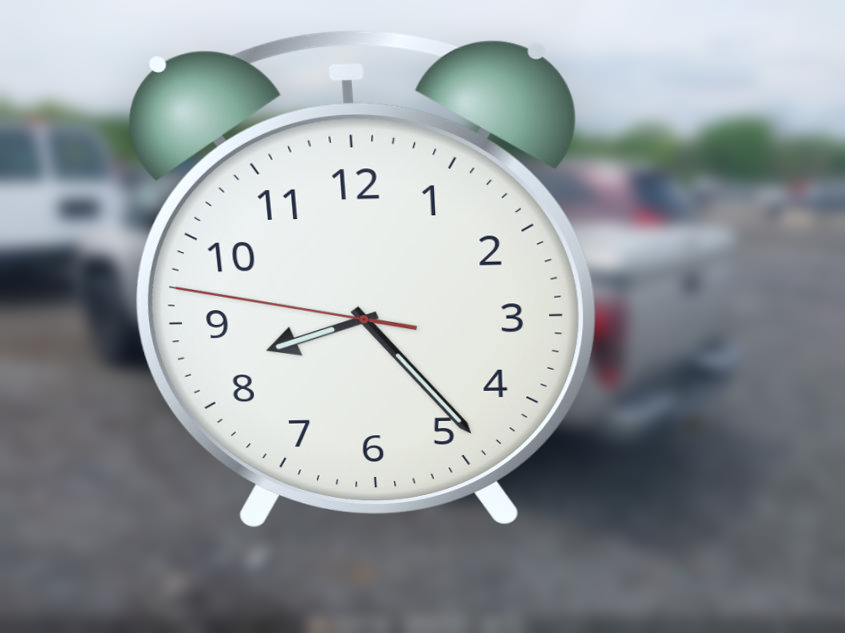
**8:23:47**
